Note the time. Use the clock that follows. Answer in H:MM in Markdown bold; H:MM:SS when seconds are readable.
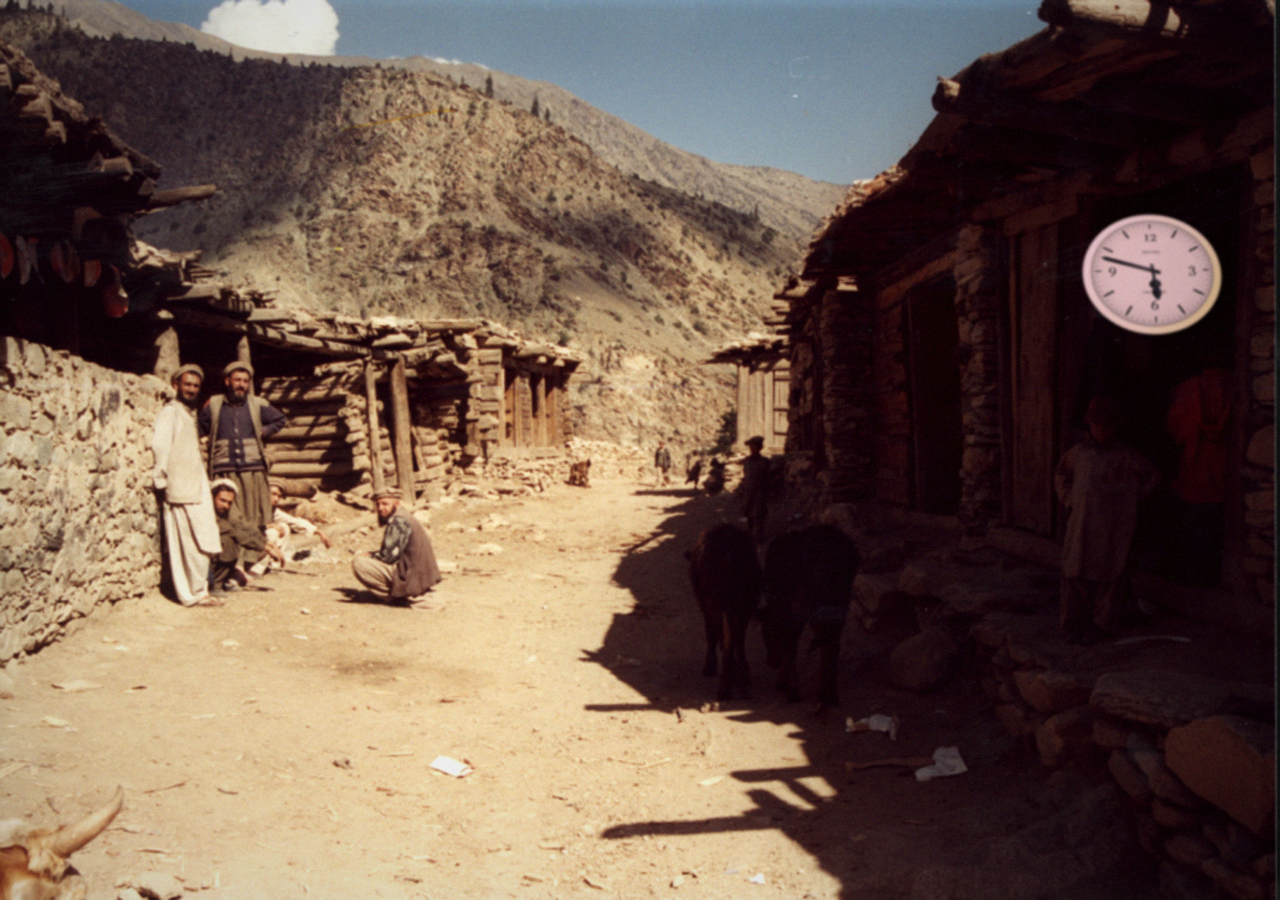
**5:48**
